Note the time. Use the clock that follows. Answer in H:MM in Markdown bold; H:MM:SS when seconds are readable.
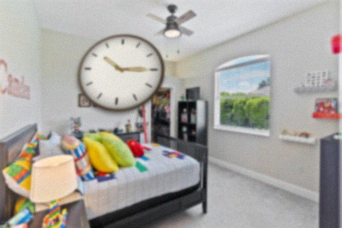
**10:15**
